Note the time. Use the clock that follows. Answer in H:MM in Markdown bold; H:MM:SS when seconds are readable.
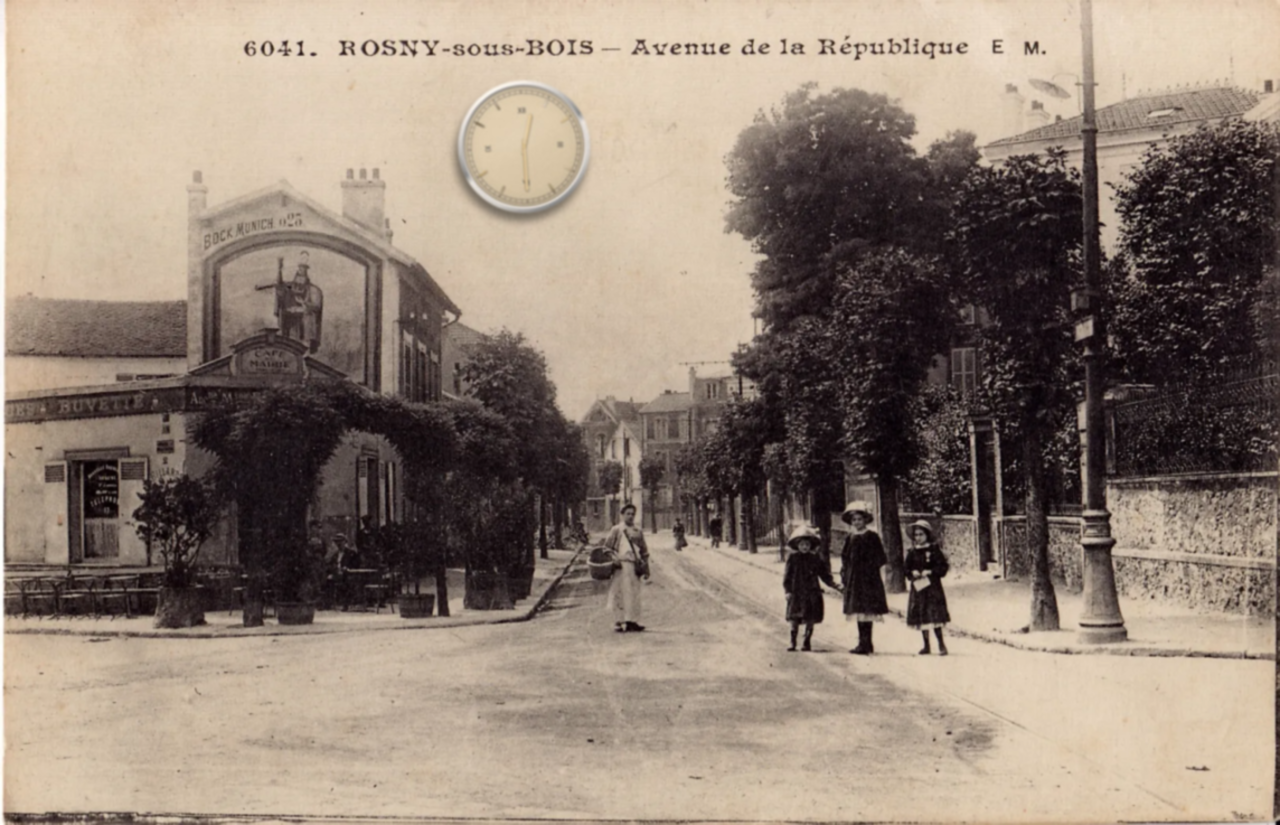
**12:30**
